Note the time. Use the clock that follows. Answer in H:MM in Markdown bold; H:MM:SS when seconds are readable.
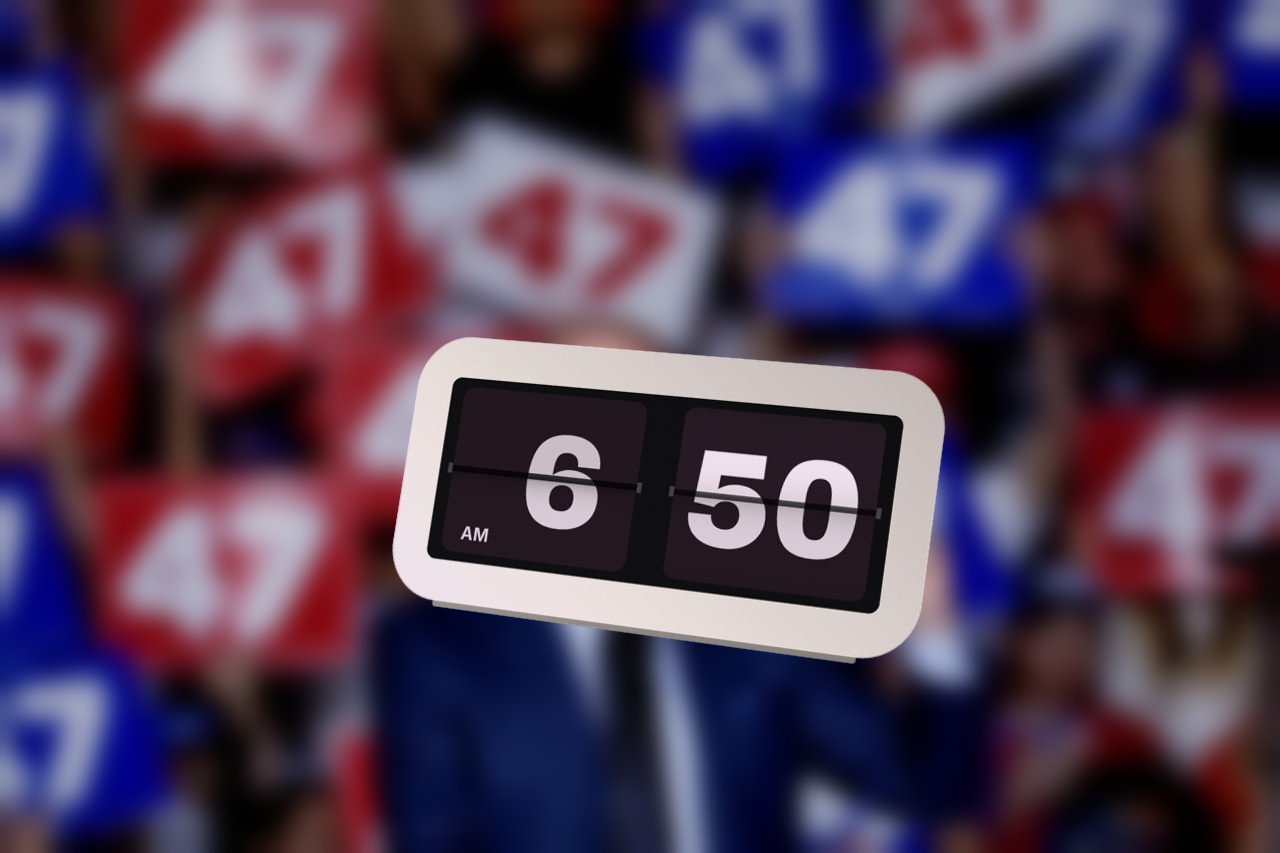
**6:50**
